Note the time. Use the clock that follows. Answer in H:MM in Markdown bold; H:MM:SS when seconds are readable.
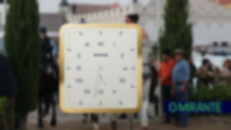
**5:32**
